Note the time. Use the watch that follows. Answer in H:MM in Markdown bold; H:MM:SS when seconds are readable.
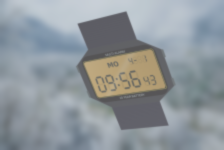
**9:56:43**
